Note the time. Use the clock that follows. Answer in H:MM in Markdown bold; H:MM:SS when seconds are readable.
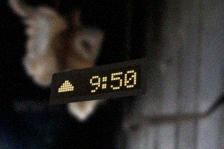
**9:50**
